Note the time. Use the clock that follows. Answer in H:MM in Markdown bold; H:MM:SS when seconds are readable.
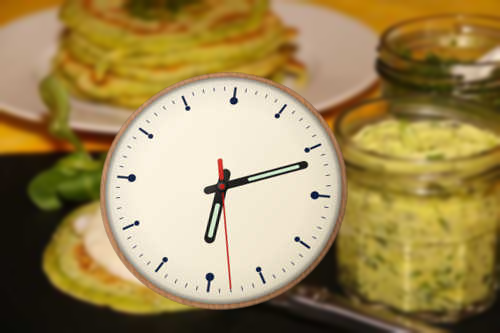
**6:11:28**
